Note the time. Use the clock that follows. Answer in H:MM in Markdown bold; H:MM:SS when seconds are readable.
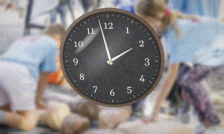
**1:58**
